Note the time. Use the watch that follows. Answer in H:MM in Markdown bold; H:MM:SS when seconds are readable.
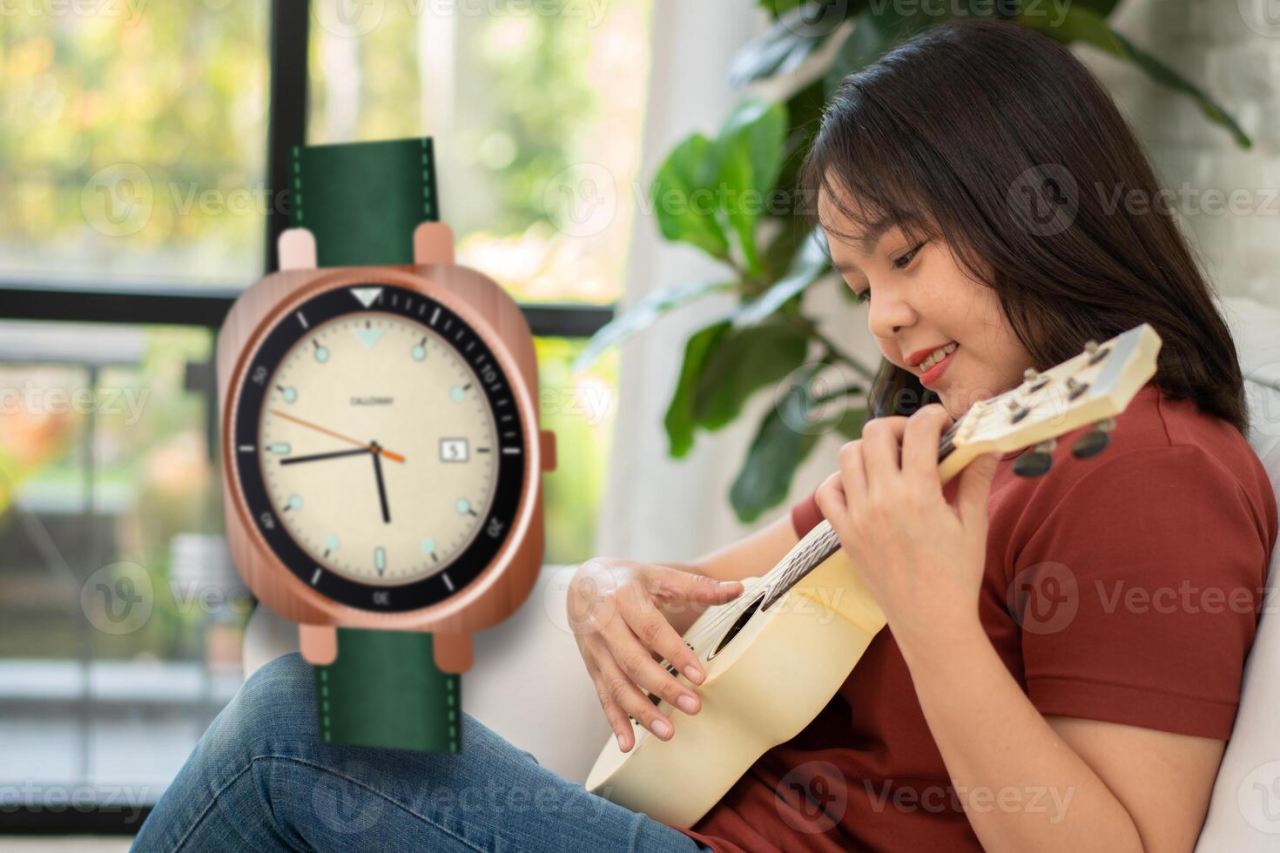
**5:43:48**
